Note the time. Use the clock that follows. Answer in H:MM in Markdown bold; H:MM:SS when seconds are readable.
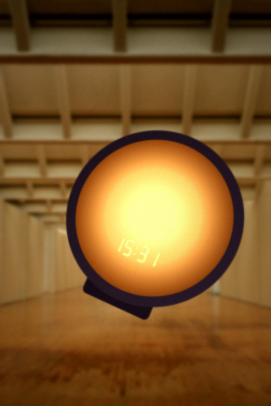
**15:31**
